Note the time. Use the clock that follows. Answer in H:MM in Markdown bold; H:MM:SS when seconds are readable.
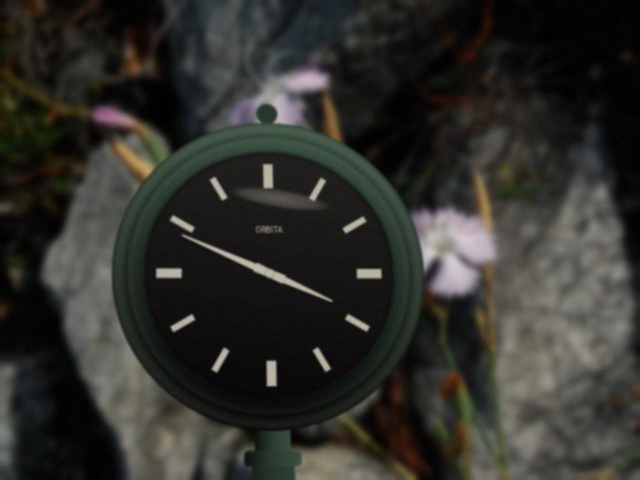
**3:49**
